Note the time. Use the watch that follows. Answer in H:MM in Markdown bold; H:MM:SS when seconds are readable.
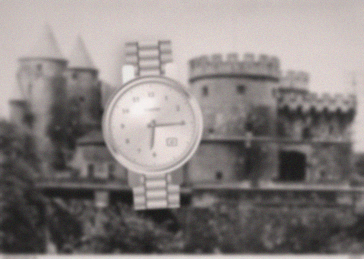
**6:15**
